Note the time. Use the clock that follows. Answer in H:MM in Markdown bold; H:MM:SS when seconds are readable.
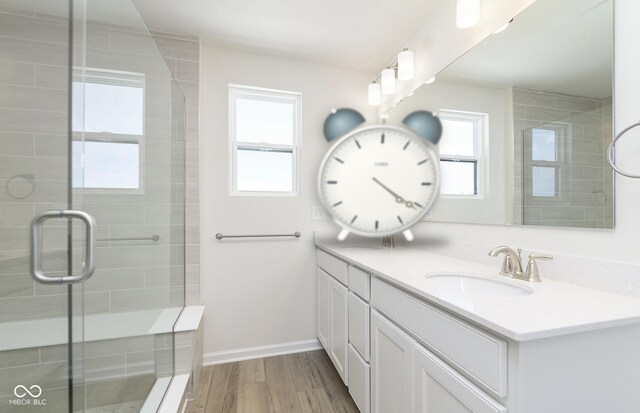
**4:21**
